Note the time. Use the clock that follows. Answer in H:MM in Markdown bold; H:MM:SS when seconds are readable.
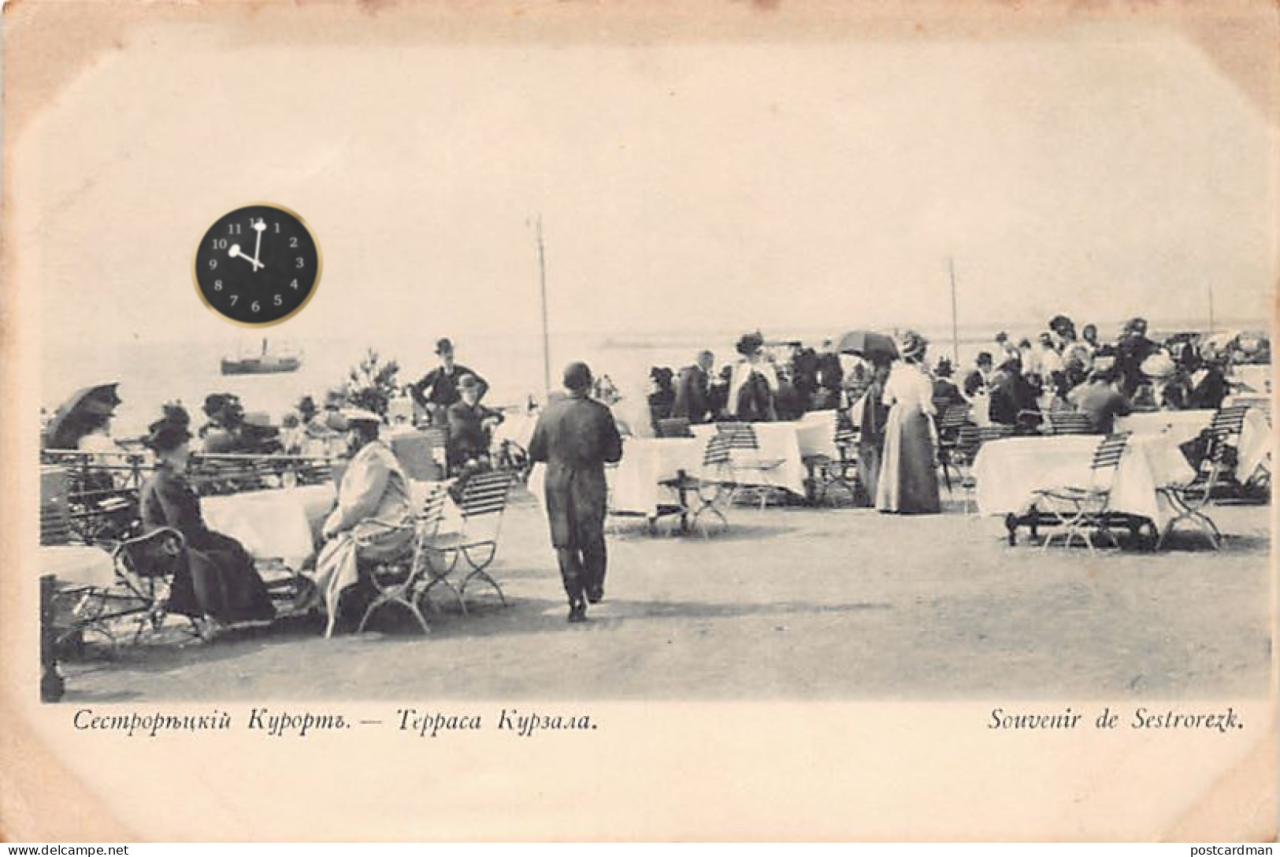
**10:01**
